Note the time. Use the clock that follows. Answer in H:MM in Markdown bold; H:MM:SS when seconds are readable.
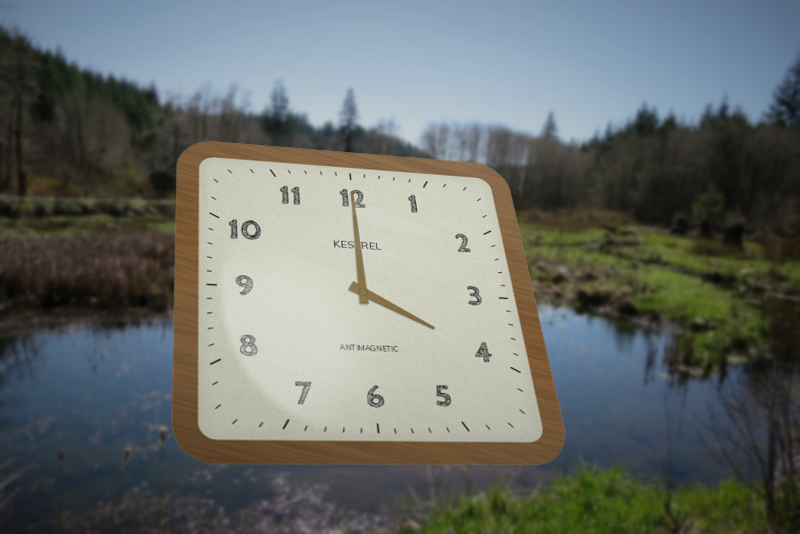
**4:00**
